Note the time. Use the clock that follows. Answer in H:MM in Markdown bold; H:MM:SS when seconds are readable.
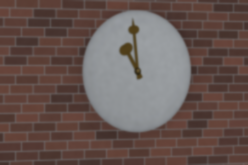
**10:59**
